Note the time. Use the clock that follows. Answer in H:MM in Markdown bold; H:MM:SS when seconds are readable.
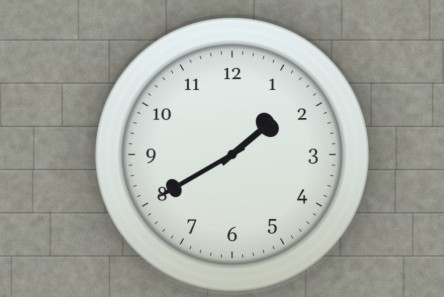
**1:40**
